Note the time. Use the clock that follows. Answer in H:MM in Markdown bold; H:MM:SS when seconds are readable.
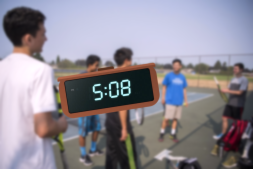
**5:08**
